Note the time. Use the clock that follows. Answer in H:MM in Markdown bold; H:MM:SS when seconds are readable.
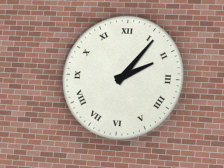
**2:06**
